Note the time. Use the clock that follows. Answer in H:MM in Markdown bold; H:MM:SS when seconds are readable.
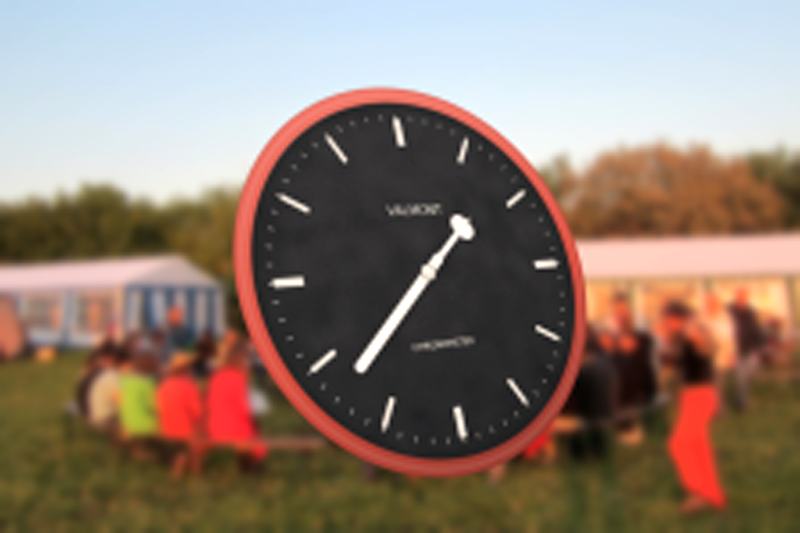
**1:38**
